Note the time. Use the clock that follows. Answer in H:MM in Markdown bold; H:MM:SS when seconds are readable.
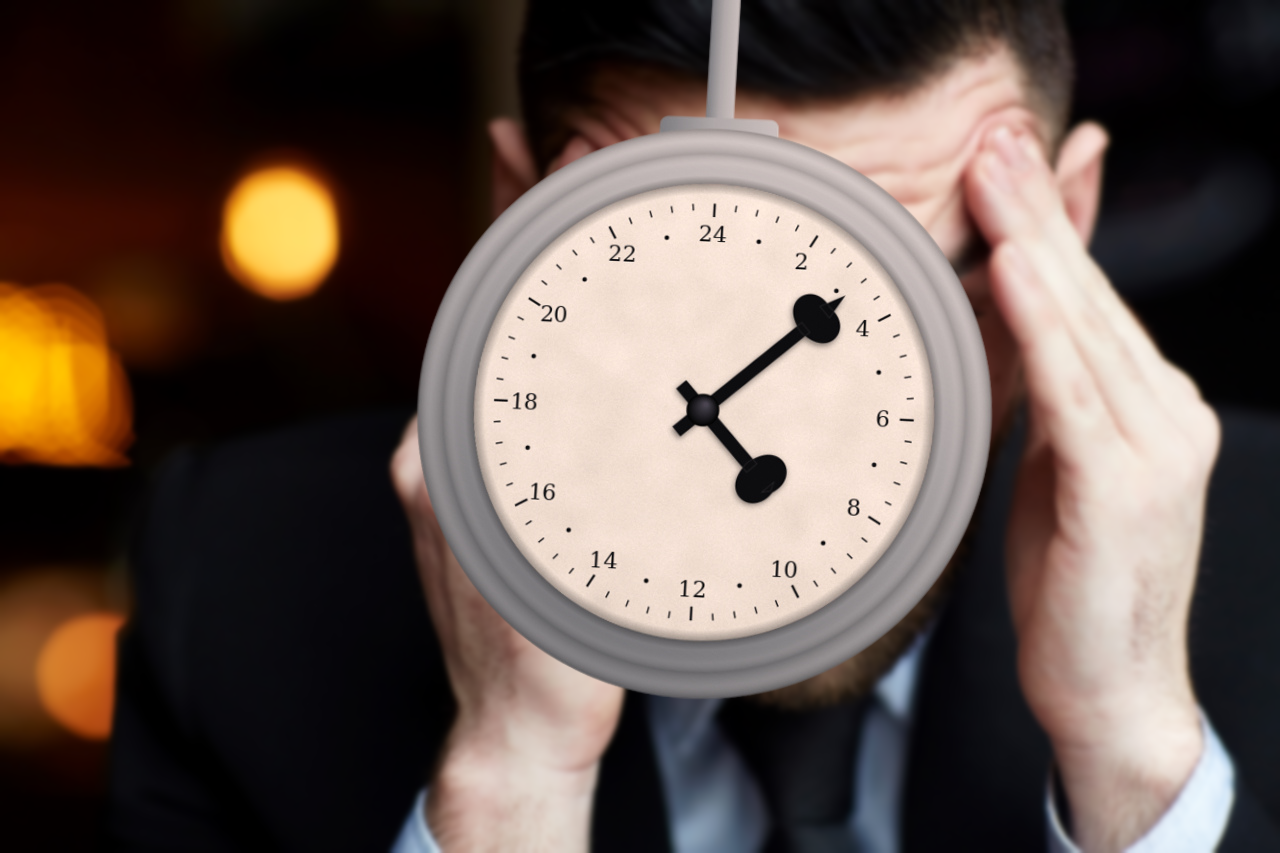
**9:08**
